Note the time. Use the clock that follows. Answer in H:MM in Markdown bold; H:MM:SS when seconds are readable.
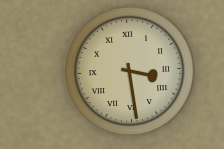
**3:29**
